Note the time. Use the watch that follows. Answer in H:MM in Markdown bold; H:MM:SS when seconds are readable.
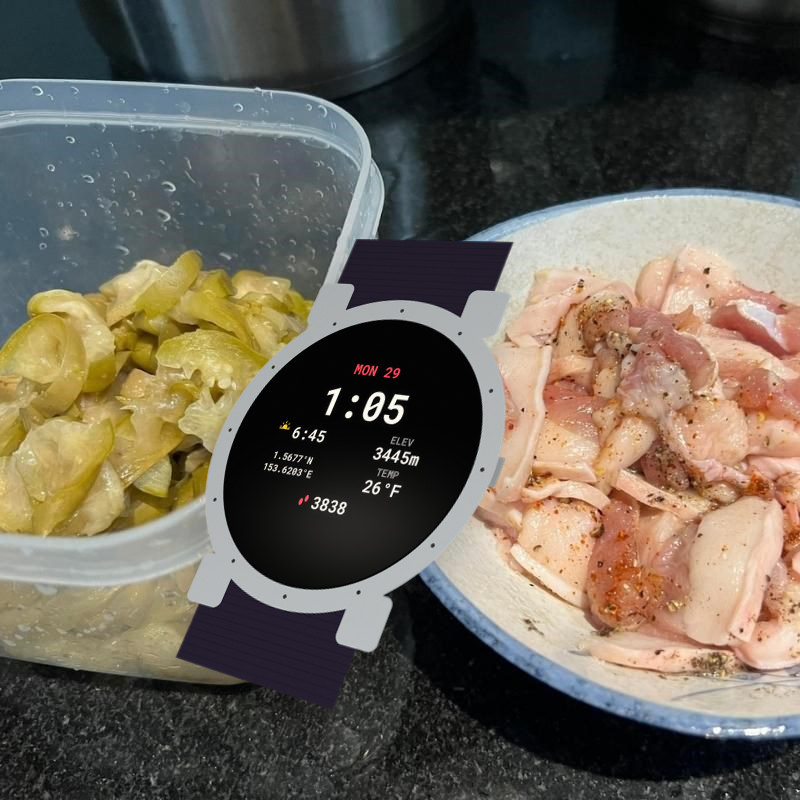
**1:05**
